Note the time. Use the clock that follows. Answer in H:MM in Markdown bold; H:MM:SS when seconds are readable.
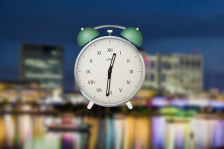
**12:31**
